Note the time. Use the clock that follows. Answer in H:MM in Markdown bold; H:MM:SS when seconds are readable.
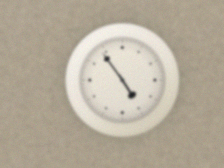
**4:54**
